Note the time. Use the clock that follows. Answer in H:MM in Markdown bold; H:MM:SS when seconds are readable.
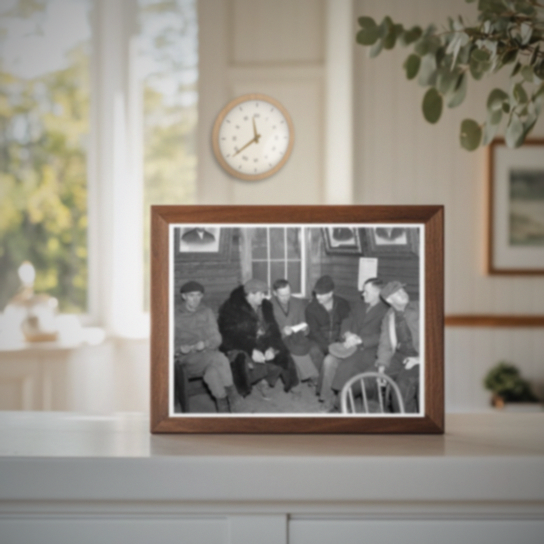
**11:39**
